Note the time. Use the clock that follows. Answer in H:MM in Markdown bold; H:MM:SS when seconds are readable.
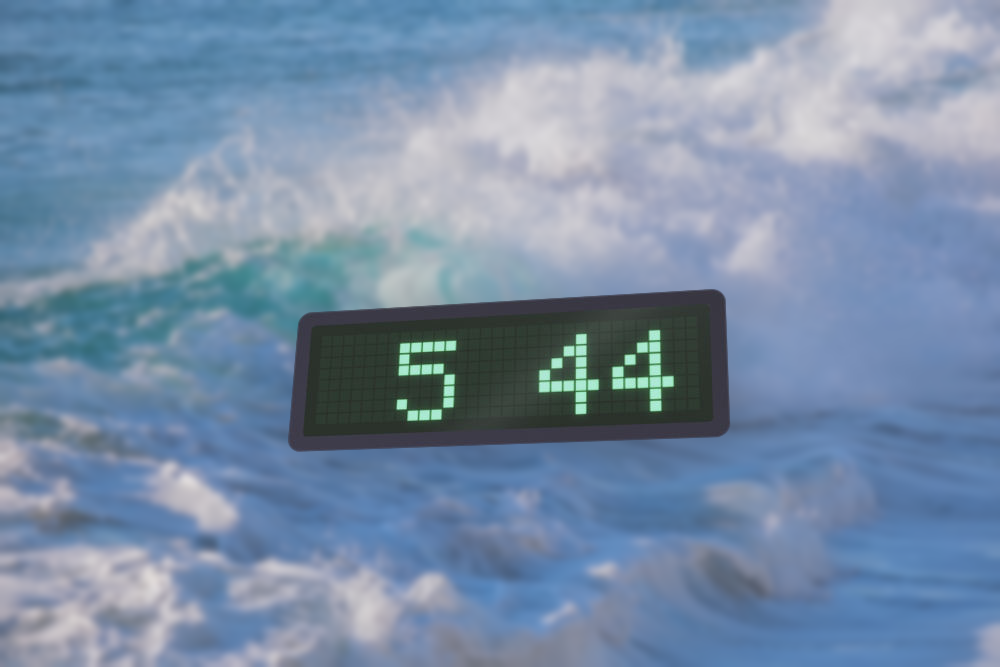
**5:44**
